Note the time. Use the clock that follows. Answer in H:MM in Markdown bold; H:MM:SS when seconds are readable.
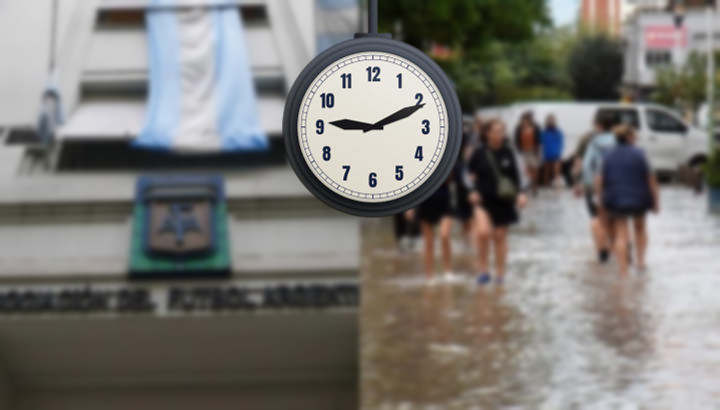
**9:11**
